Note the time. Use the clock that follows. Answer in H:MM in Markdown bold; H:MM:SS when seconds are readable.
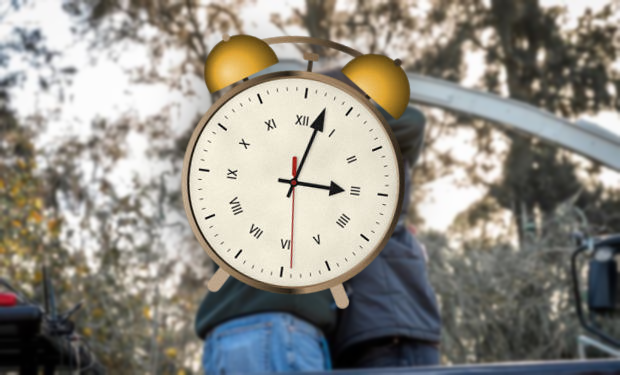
**3:02:29**
